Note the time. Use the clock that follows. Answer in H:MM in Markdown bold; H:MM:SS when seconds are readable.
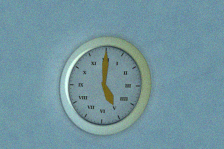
**5:00**
